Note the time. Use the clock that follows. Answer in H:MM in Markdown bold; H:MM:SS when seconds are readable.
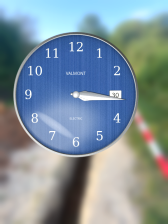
**3:16**
